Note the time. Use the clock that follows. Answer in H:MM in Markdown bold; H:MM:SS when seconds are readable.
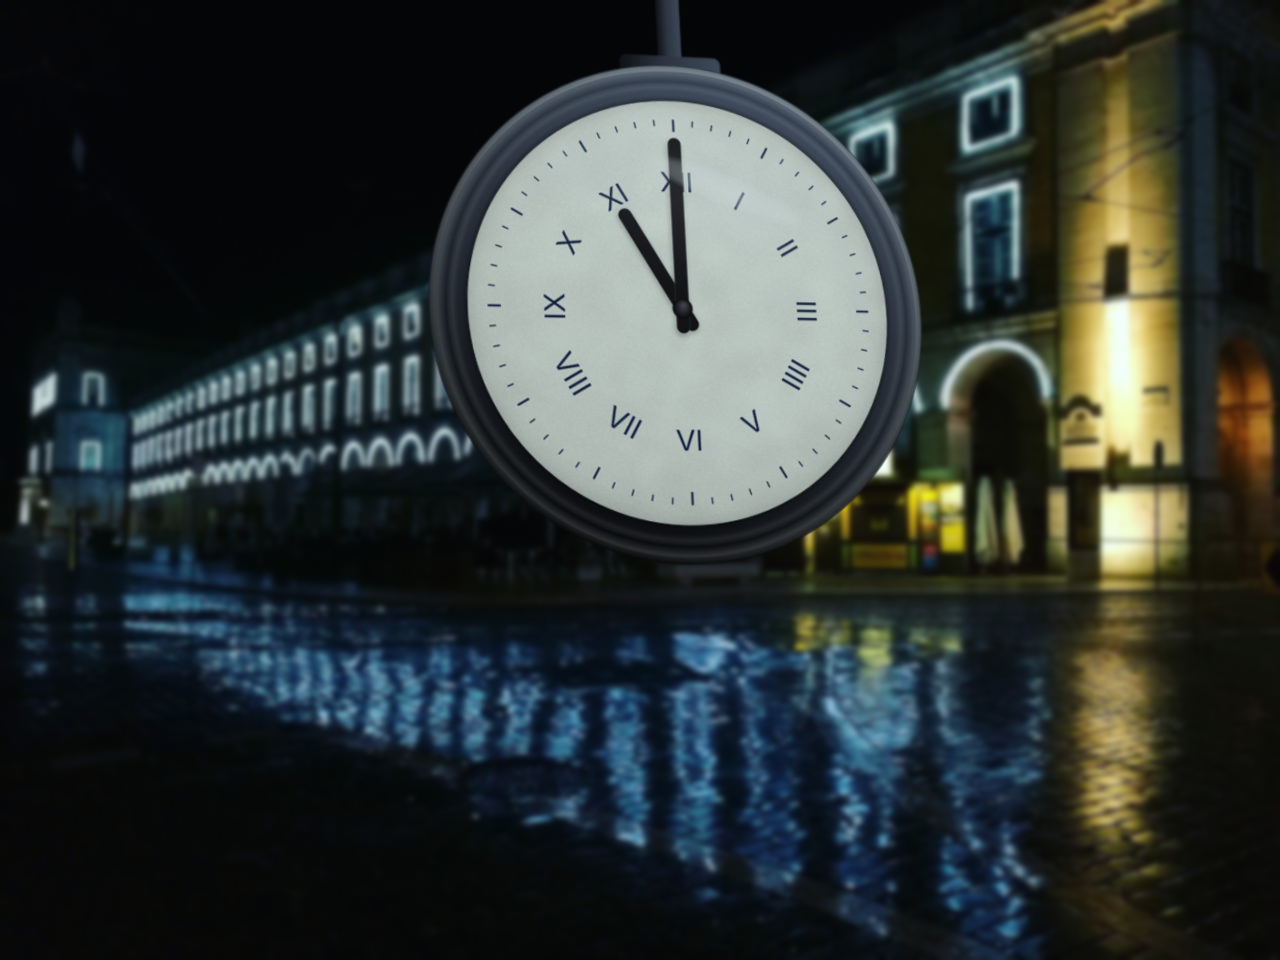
**11:00**
